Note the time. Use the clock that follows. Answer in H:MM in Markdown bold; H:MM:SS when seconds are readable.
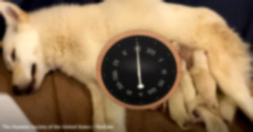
**4:55**
